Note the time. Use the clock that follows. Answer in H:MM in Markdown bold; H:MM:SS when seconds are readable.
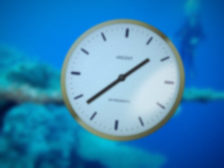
**1:38**
